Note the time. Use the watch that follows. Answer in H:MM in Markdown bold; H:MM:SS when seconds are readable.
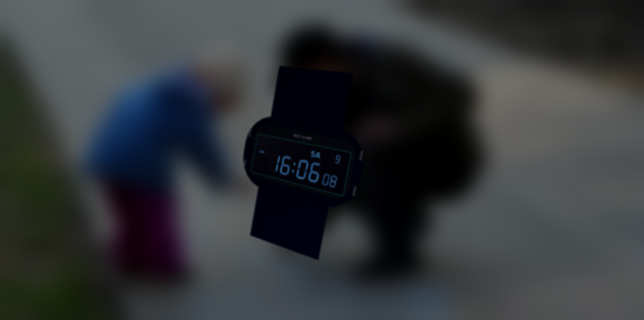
**16:06:08**
